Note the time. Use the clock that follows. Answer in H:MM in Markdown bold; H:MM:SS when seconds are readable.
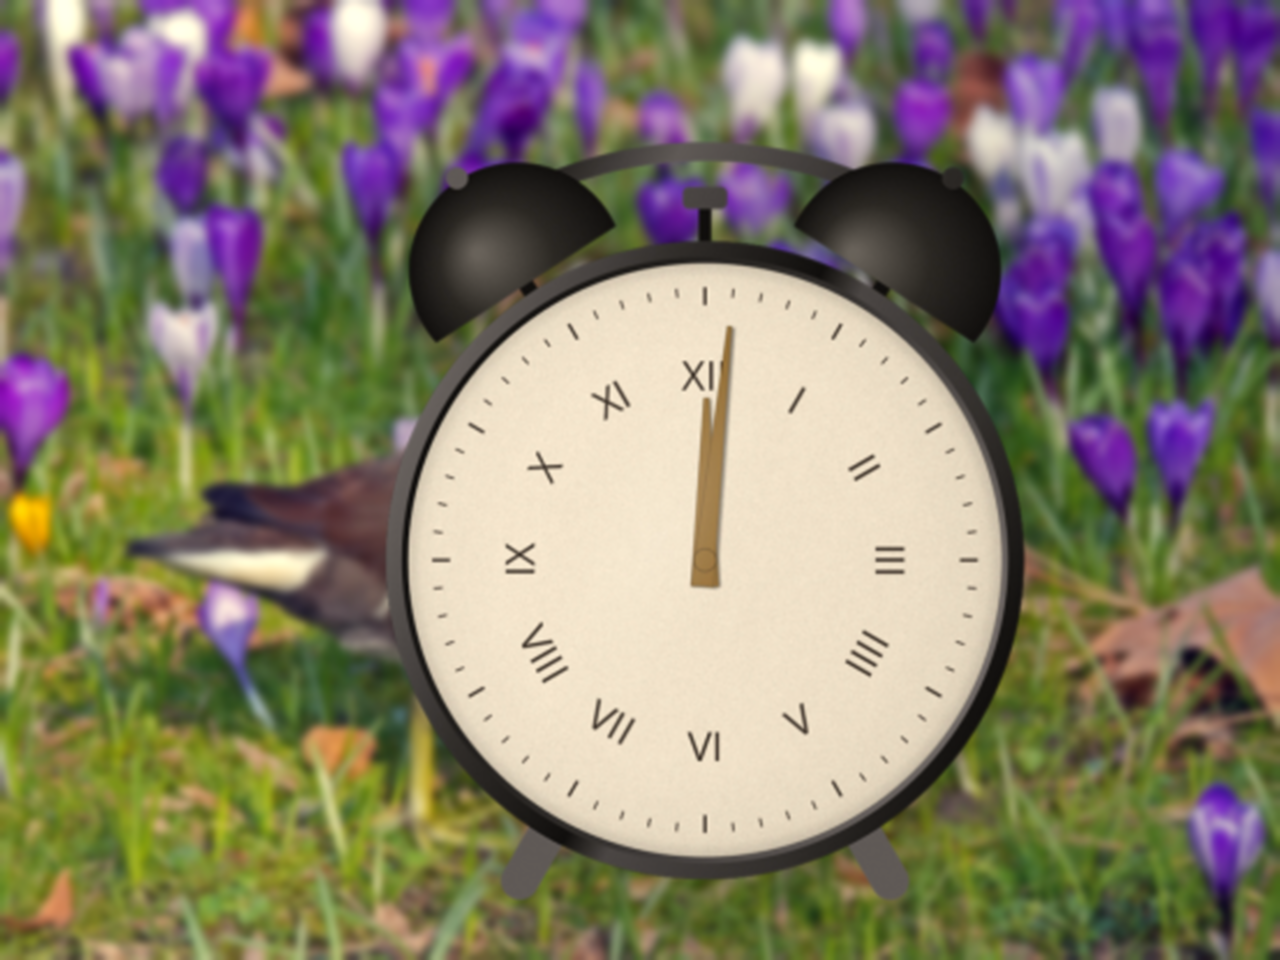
**12:01**
